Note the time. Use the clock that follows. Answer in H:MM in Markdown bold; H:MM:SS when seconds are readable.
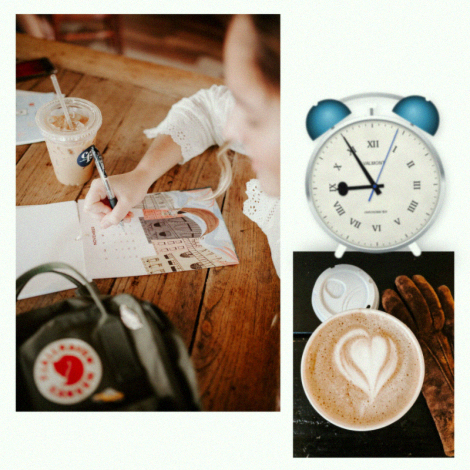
**8:55:04**
